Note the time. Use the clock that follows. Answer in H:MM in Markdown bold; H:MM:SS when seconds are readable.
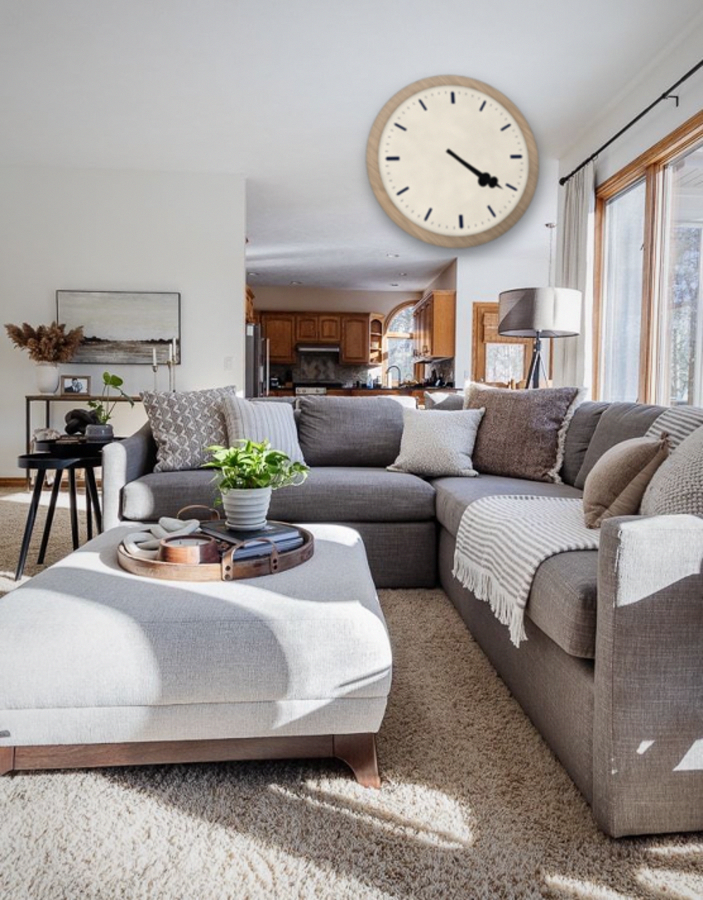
**4:21**
